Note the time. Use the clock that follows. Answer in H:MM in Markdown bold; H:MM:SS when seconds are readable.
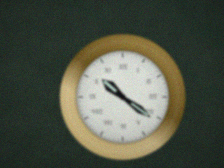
**10:21**
